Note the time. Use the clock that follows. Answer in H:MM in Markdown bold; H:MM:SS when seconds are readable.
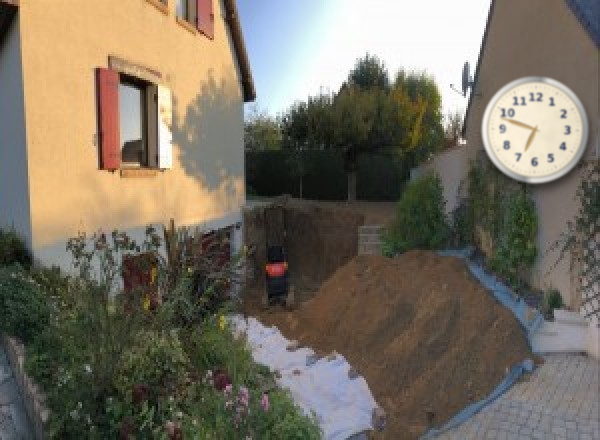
**6:48**
